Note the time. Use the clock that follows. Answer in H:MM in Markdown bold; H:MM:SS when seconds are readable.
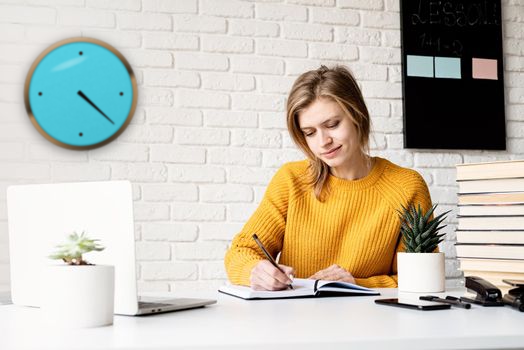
**4:22**
